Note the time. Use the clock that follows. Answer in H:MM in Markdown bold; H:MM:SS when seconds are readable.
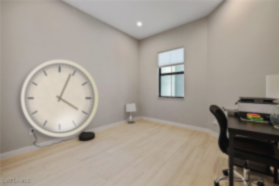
**4:04**
